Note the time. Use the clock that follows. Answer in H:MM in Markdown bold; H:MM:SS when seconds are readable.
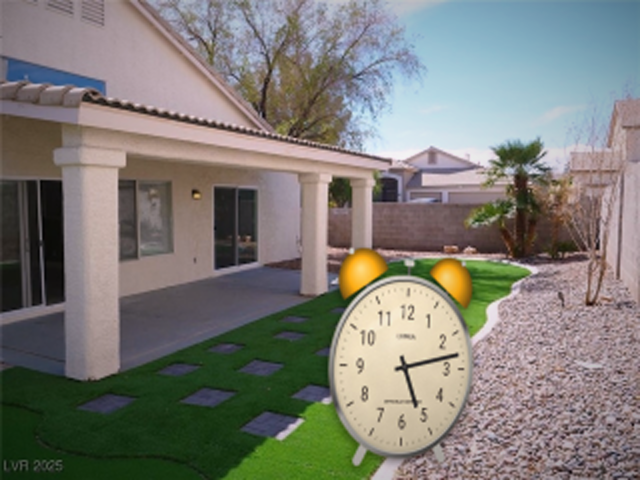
**5:13**
